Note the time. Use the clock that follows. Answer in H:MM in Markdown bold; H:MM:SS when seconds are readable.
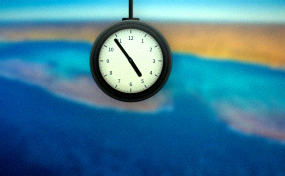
**4:54**
